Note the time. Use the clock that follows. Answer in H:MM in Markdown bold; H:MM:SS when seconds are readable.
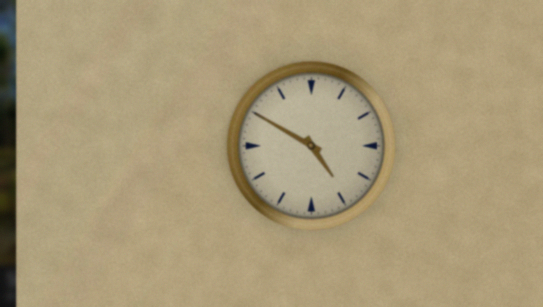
**4:50**
